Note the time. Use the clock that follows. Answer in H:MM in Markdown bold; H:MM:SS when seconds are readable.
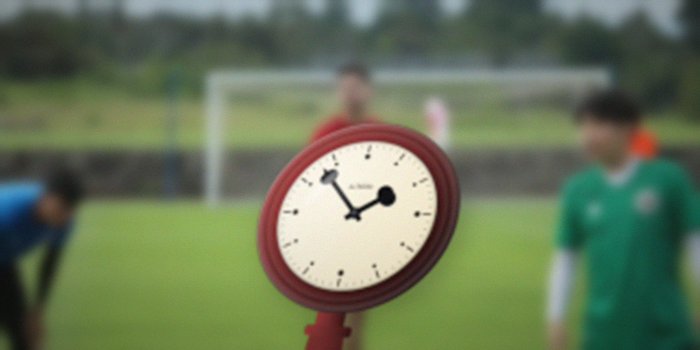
**1:53**
